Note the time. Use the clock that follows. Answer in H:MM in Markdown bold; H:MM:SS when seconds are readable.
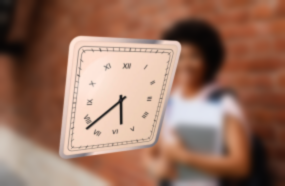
**5:38**
